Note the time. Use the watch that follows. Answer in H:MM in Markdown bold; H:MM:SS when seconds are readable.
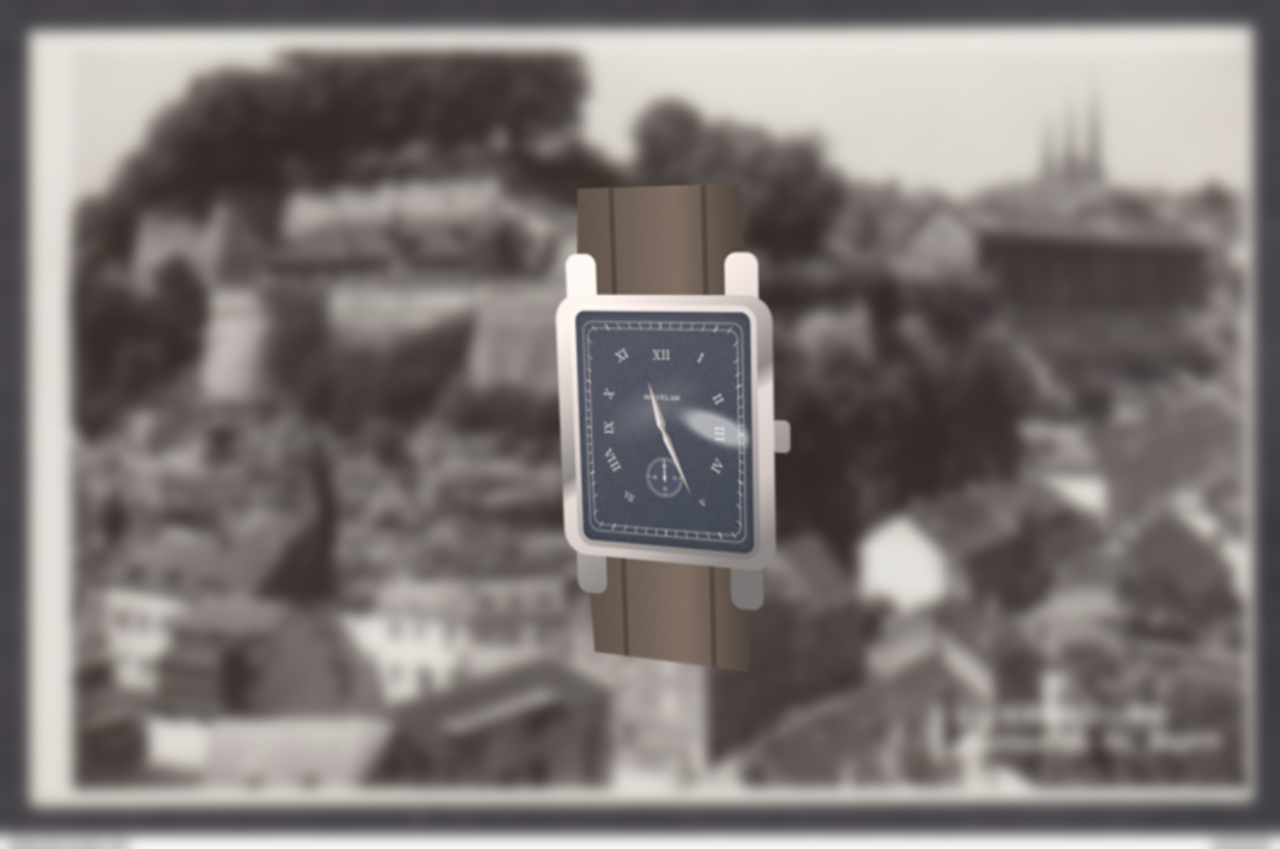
**11:26**
